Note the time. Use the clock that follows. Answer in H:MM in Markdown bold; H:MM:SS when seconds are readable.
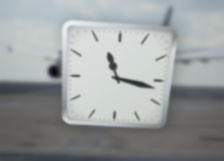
**11:17**
